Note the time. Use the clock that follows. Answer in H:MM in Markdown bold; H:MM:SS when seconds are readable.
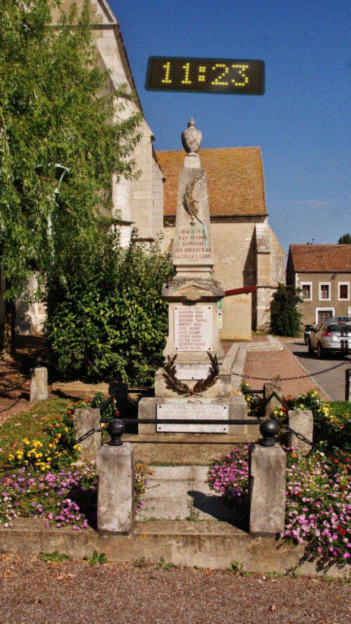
**11:23**
